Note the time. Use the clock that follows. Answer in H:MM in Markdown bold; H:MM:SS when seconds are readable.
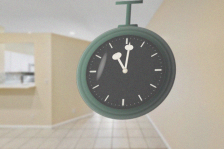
**11:01**
